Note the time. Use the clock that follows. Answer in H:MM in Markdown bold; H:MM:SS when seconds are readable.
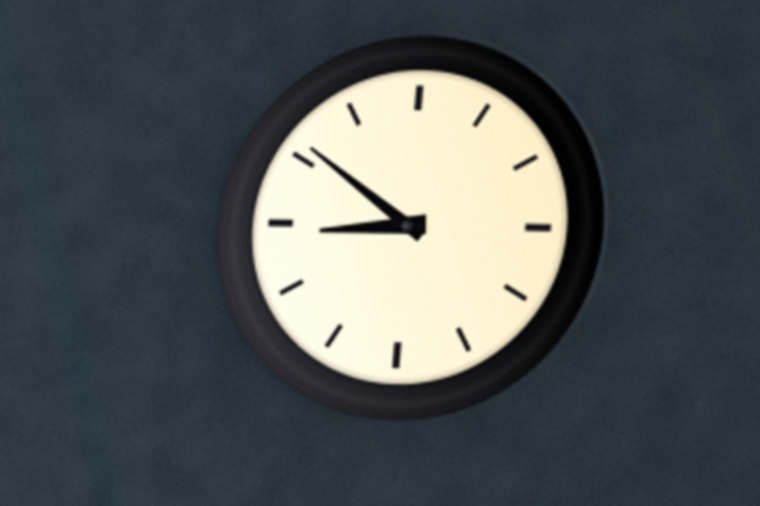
**8:51**
